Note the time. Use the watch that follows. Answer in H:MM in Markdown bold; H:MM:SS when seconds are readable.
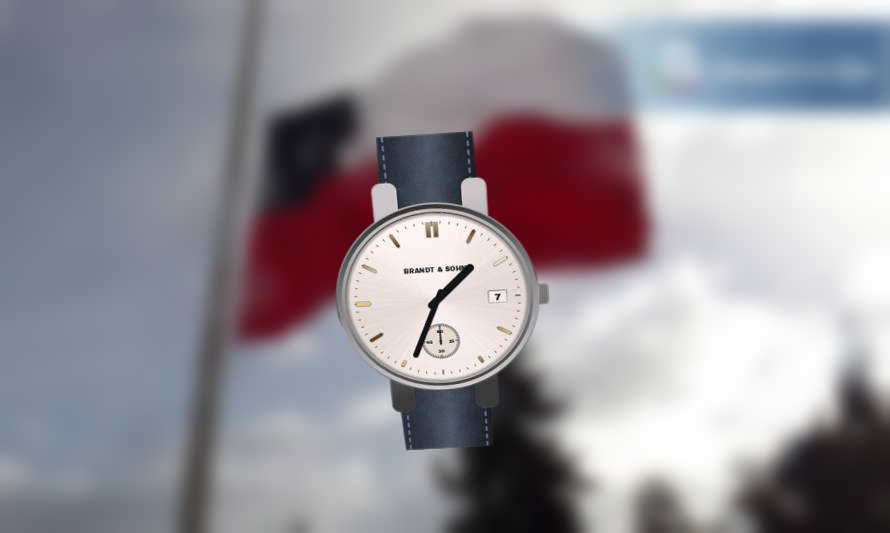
**1:34**
